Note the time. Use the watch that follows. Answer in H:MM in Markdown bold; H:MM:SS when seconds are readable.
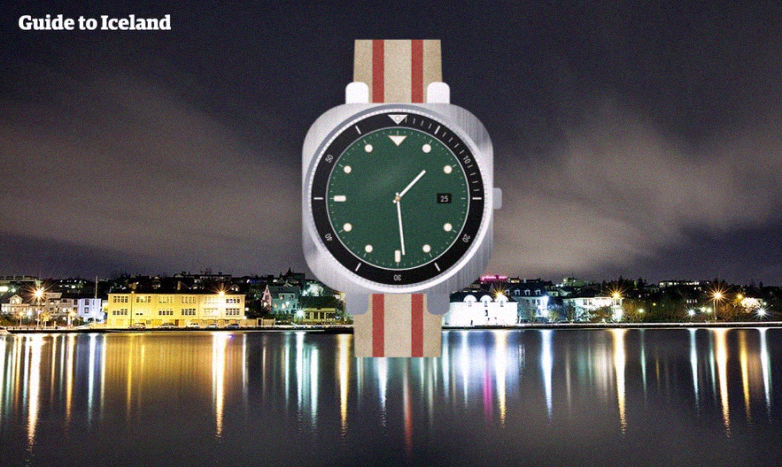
**1:29**
